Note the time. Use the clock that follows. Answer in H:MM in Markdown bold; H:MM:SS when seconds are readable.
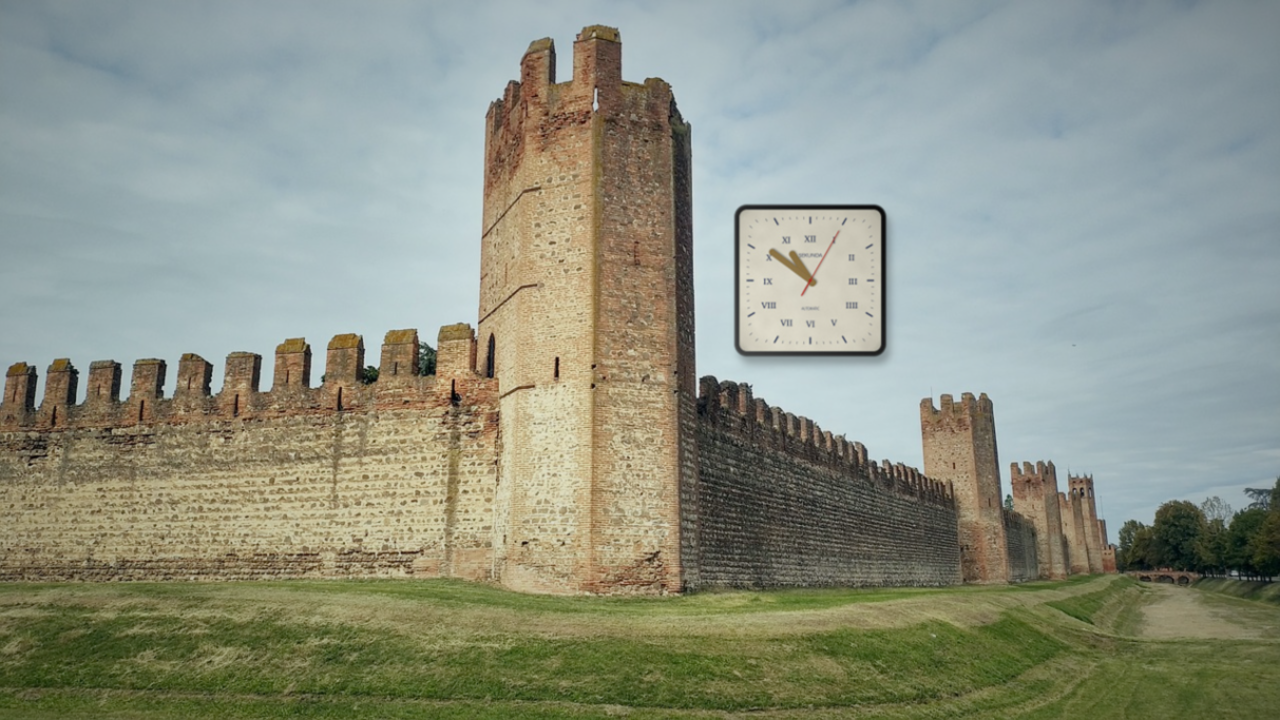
**10:51:05**
